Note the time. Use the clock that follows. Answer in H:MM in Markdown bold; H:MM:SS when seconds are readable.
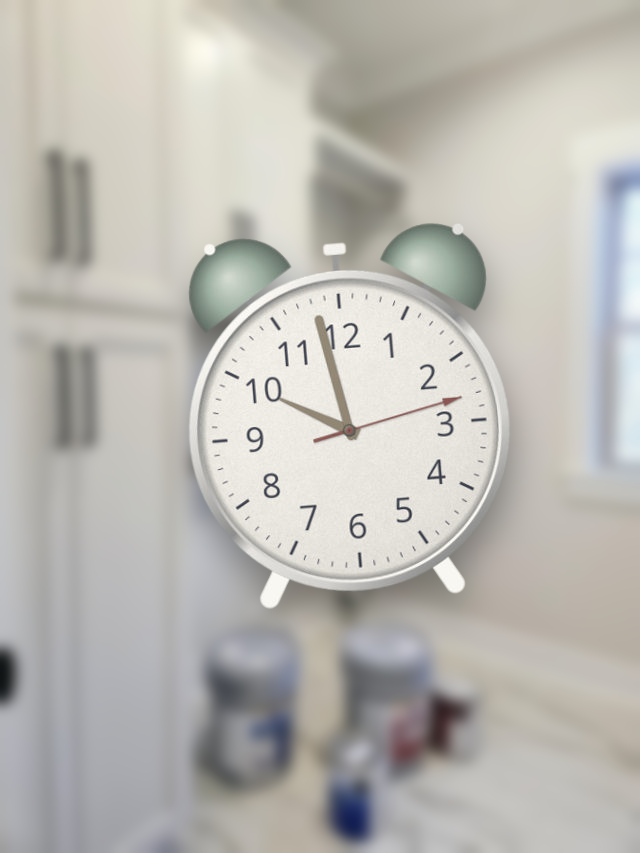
**9:58:13**
